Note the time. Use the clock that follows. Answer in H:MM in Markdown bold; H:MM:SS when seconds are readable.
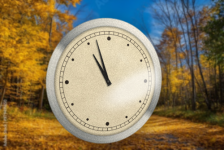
**10:57**
